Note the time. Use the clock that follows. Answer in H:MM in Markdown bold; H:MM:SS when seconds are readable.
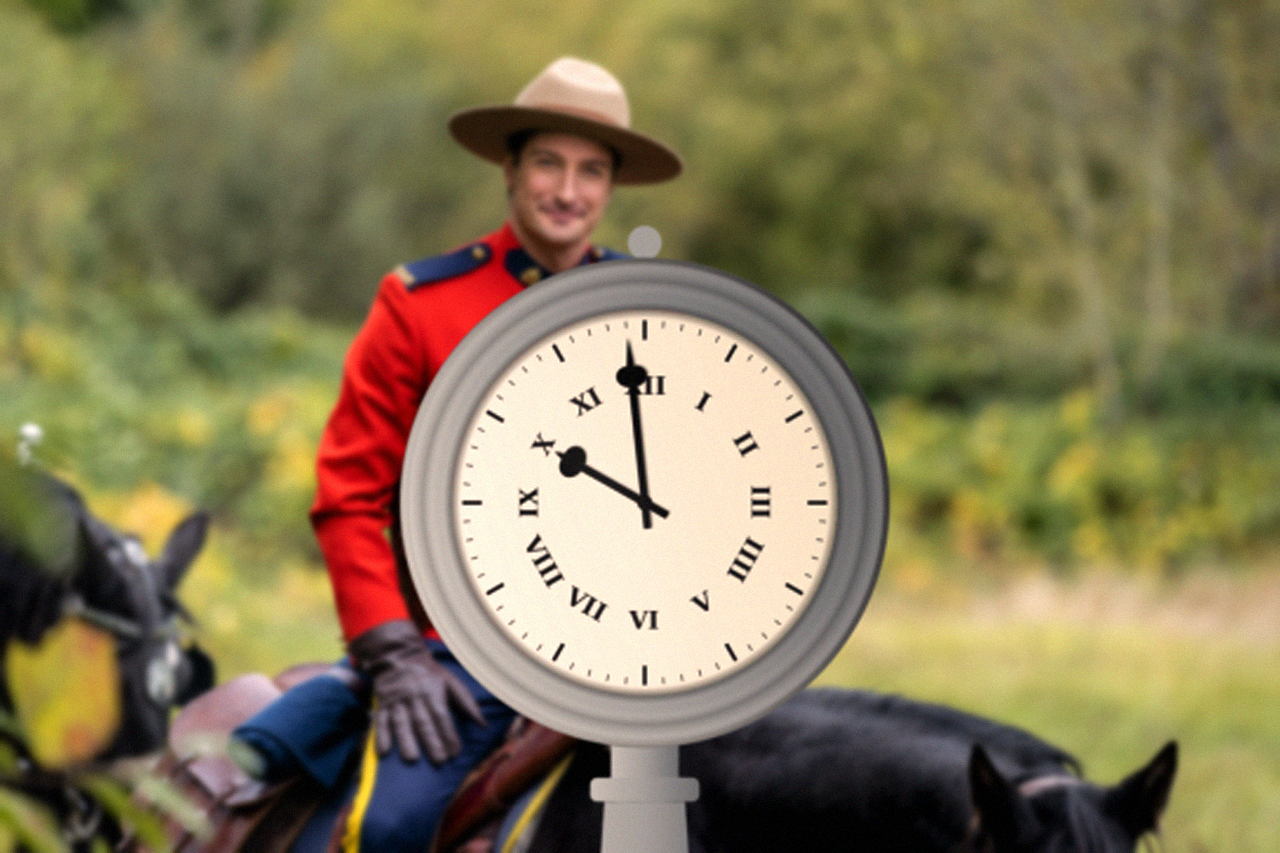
**9:59**
